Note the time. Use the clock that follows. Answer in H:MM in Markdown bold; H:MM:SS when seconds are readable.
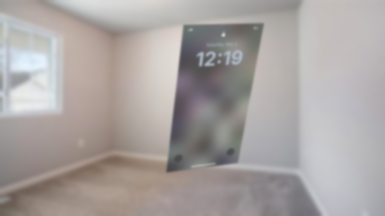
**12:19**
